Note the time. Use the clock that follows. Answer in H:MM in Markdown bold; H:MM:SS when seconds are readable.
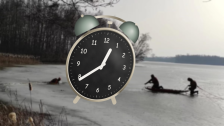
**12:39**
